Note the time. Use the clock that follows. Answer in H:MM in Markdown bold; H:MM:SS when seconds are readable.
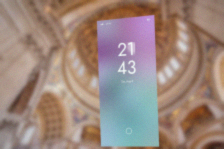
**21:43**
